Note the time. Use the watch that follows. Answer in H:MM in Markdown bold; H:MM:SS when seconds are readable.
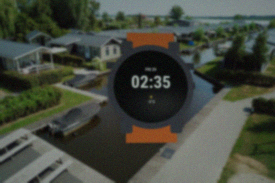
**2:35**
